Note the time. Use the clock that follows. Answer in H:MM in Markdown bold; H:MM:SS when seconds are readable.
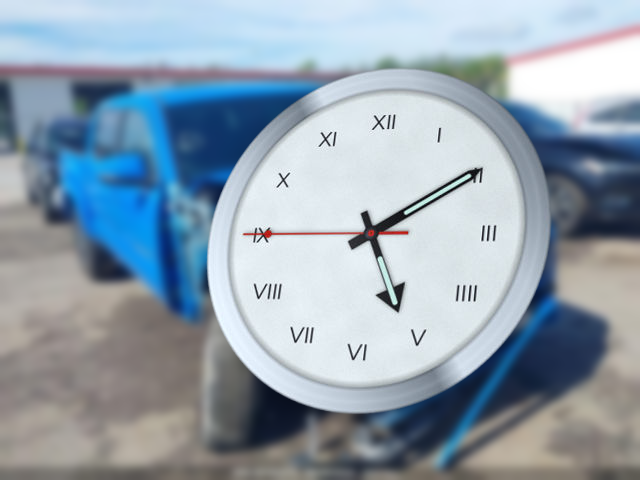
**5:09:45**
